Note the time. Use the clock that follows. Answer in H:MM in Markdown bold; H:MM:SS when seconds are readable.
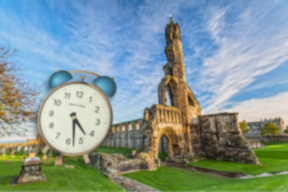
**4:28**
